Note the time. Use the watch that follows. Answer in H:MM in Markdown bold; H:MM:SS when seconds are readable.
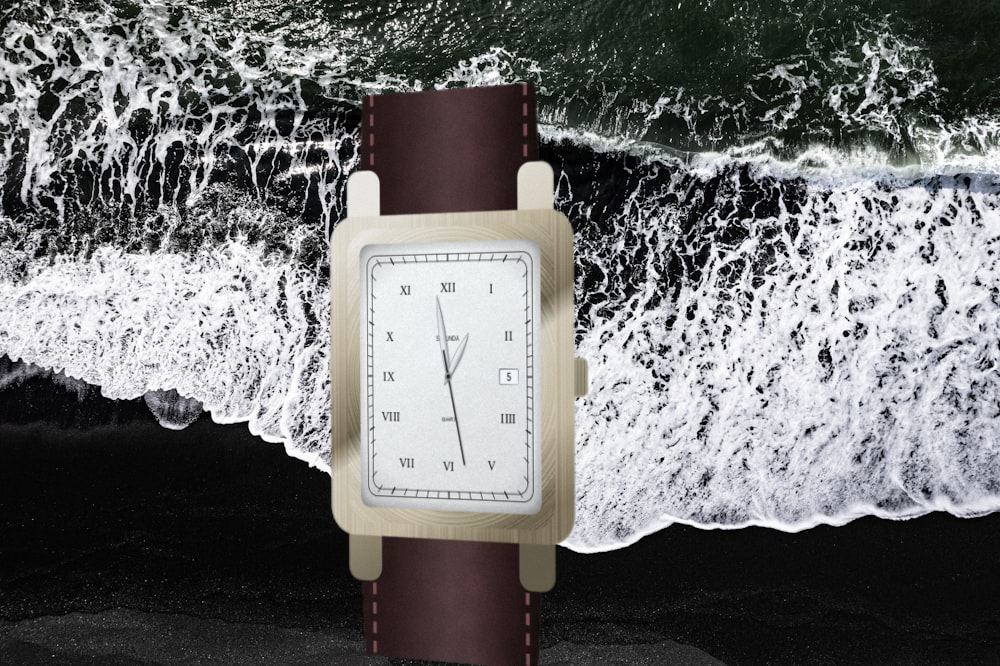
**12:58:28**
